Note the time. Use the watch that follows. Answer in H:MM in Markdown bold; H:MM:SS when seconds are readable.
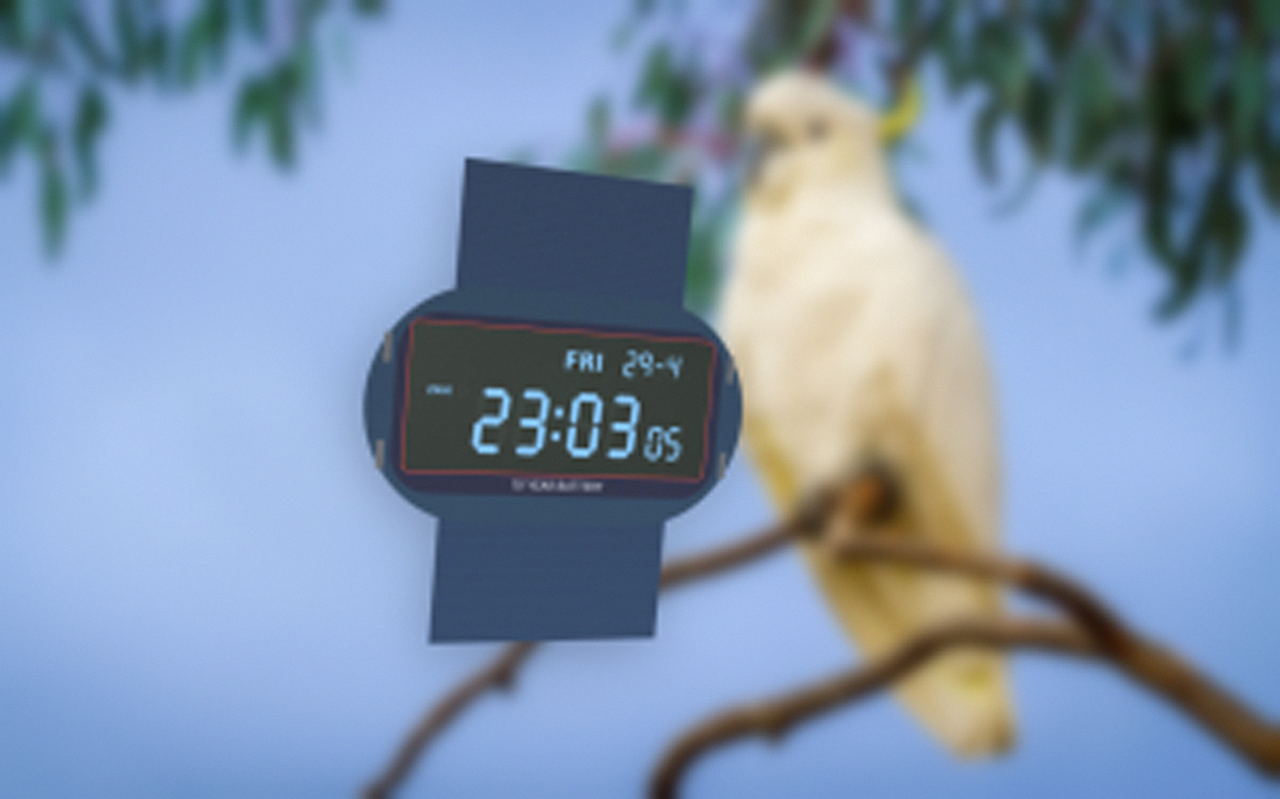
**23:03:05**
